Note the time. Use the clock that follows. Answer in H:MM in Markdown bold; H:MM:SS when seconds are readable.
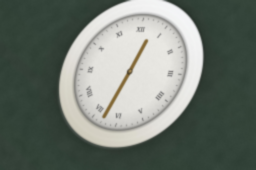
**12:33**
